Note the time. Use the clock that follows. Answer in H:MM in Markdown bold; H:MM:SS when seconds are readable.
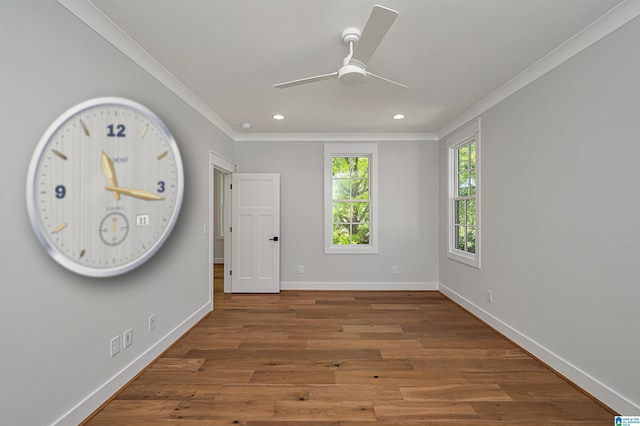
**11:17**
